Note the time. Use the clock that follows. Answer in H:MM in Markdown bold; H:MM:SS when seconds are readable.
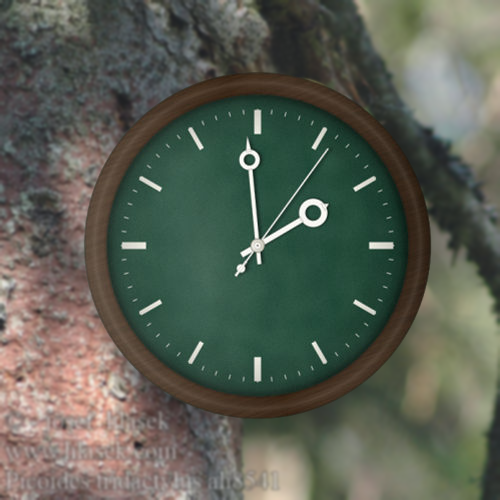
**1:59:06**
